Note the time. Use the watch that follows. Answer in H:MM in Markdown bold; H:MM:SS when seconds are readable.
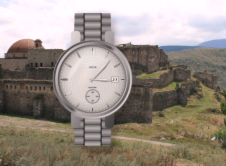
**3:07**
